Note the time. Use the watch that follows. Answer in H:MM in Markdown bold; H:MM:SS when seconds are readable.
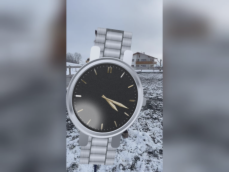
**4:18**
